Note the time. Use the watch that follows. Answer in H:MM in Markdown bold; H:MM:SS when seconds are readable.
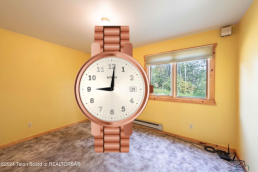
**9:01**
